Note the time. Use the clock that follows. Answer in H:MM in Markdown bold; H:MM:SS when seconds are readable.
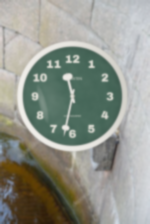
**11:32**
